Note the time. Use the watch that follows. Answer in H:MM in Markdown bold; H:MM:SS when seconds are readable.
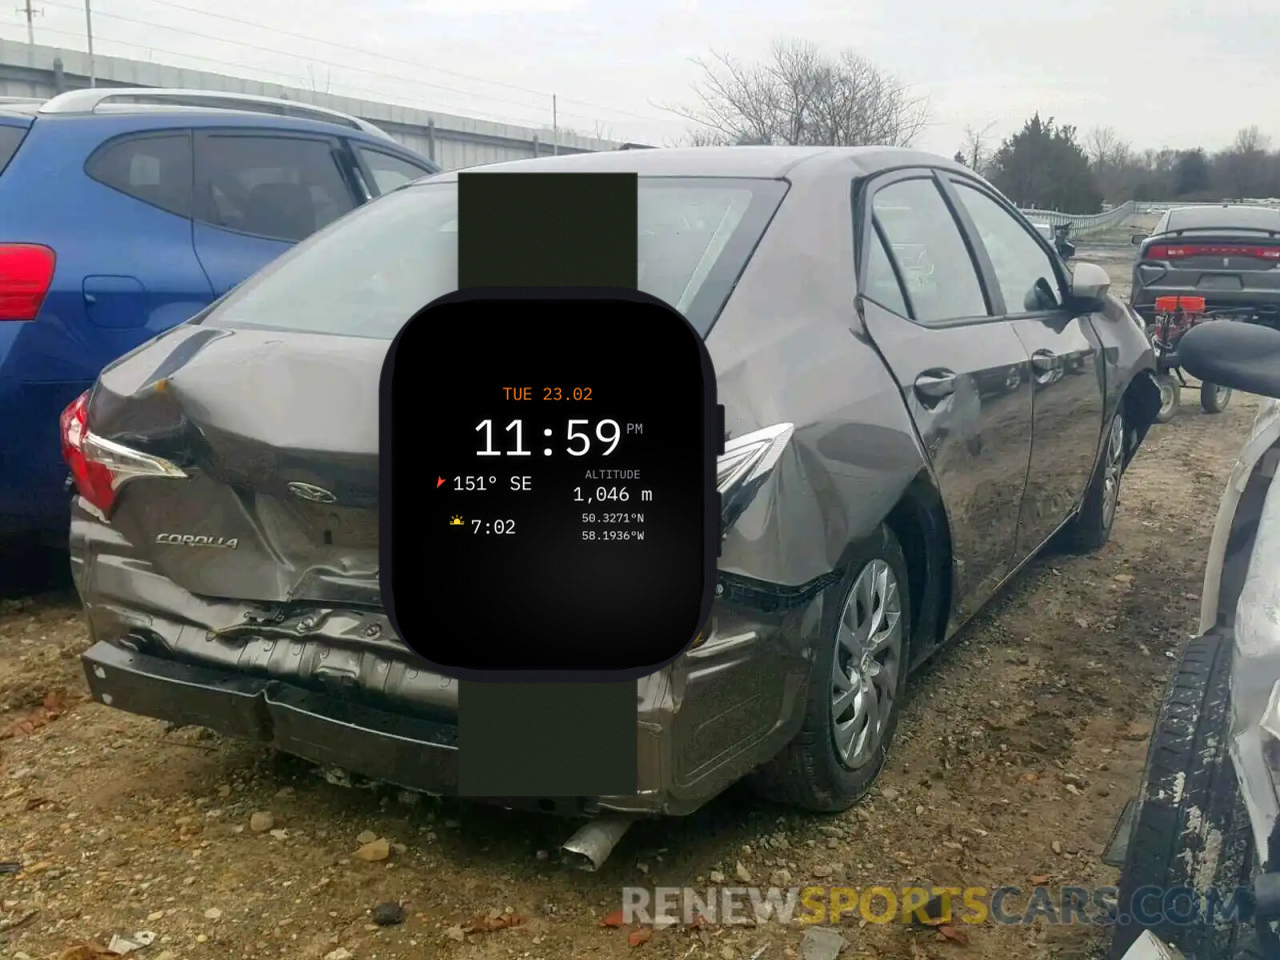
**11:59**
